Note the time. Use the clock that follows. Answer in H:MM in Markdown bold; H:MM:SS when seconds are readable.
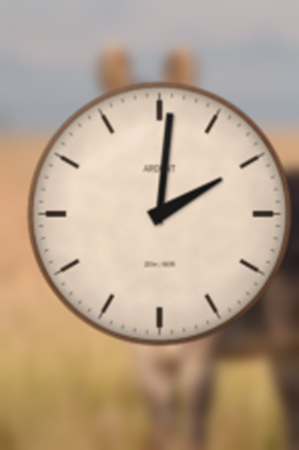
**2:01**
